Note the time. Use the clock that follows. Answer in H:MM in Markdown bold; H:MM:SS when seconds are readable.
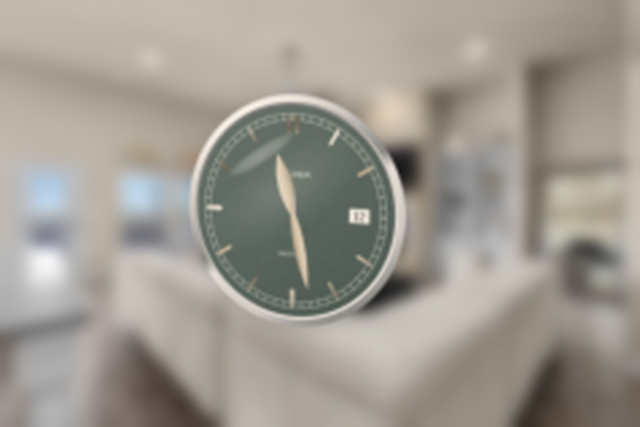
**11:28**
